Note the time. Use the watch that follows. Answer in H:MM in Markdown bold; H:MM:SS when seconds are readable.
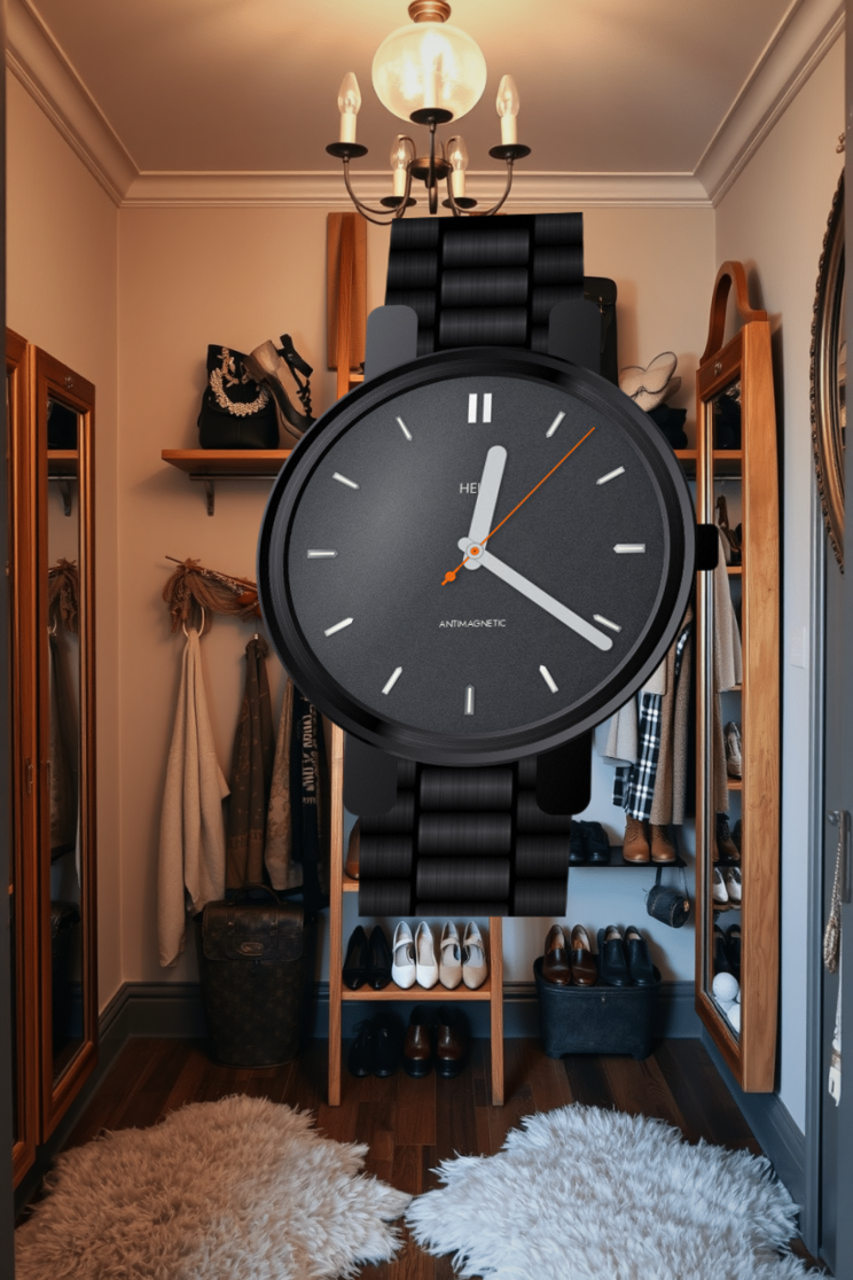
**12:21:07**
